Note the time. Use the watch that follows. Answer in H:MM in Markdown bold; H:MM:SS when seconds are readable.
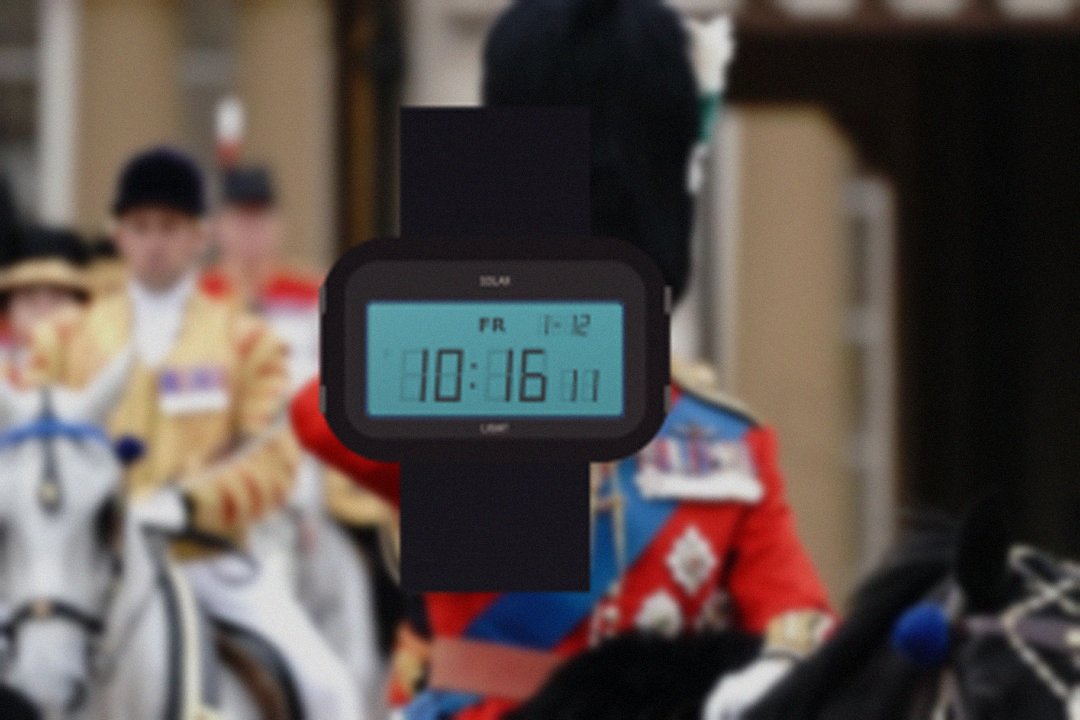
**10:16:11**
